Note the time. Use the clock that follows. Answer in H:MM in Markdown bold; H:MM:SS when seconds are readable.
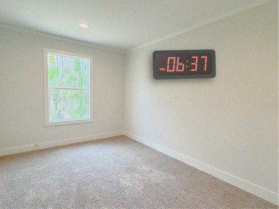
**6:37**
